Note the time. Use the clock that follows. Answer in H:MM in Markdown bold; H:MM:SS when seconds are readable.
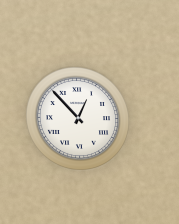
**12:53**
